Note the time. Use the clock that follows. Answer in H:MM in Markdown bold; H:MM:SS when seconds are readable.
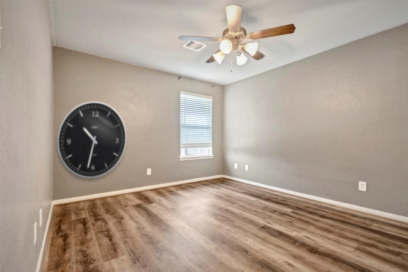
**10:32**
